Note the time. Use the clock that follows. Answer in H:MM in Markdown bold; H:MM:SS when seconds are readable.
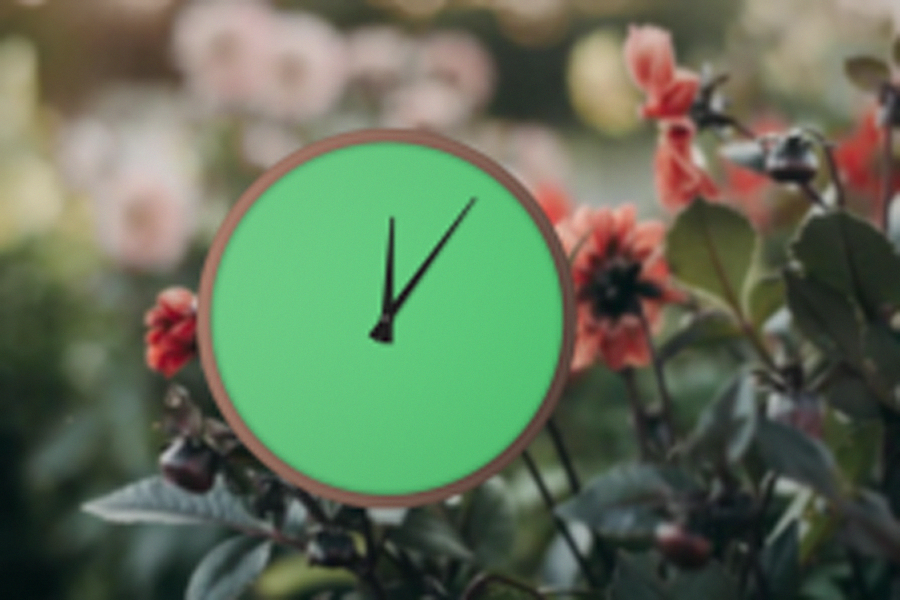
**12:06**
